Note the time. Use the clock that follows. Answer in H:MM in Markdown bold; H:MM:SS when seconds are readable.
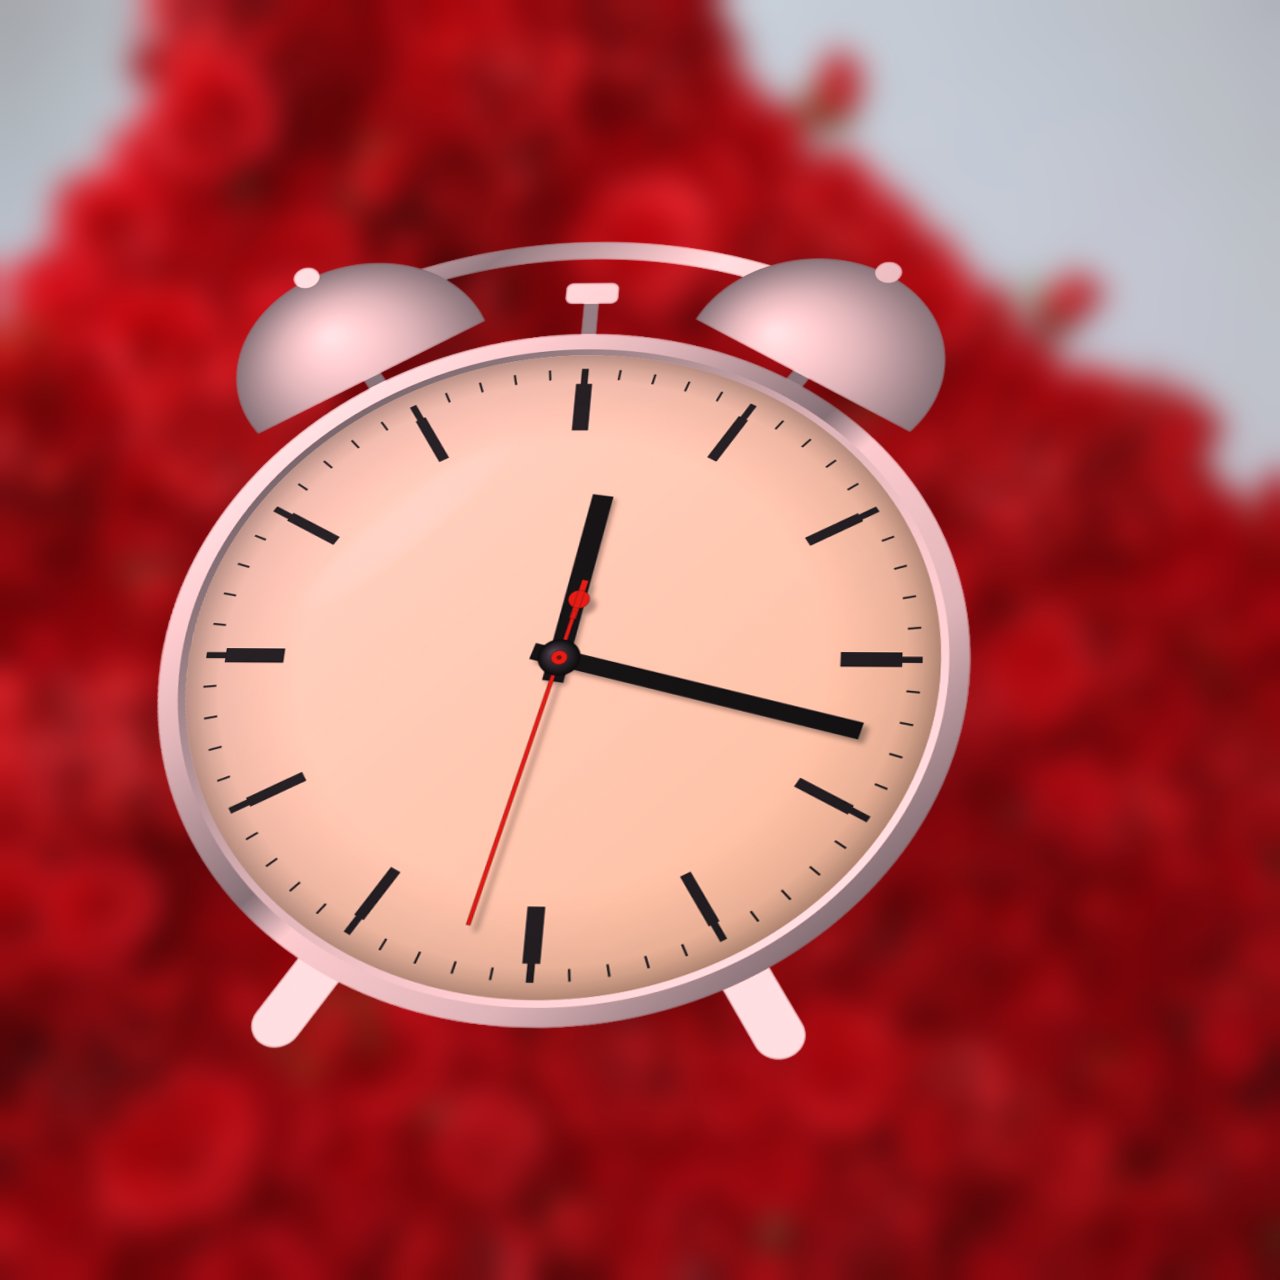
**12:17:32**
